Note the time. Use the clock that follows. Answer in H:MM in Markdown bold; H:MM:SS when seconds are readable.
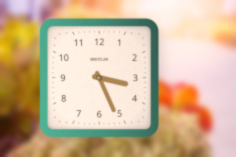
**3:26**
